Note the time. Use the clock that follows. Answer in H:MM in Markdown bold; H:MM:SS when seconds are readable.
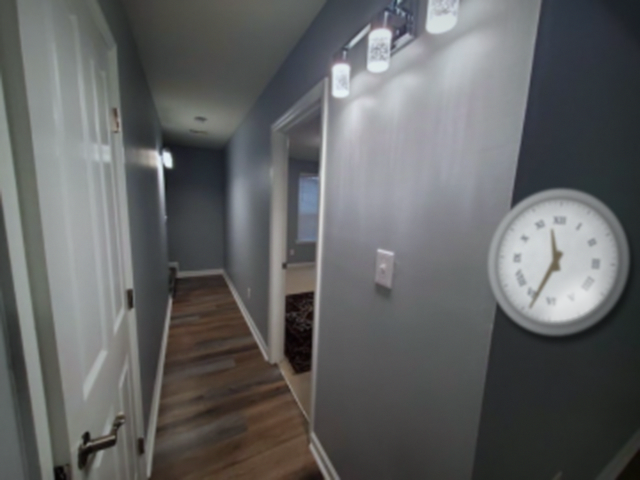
**11:34**
